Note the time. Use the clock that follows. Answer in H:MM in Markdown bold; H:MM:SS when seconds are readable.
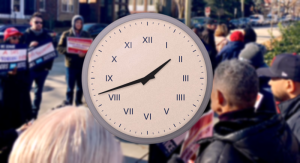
**1:42**
